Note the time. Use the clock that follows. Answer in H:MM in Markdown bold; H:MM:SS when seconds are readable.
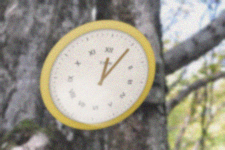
**12:05**
